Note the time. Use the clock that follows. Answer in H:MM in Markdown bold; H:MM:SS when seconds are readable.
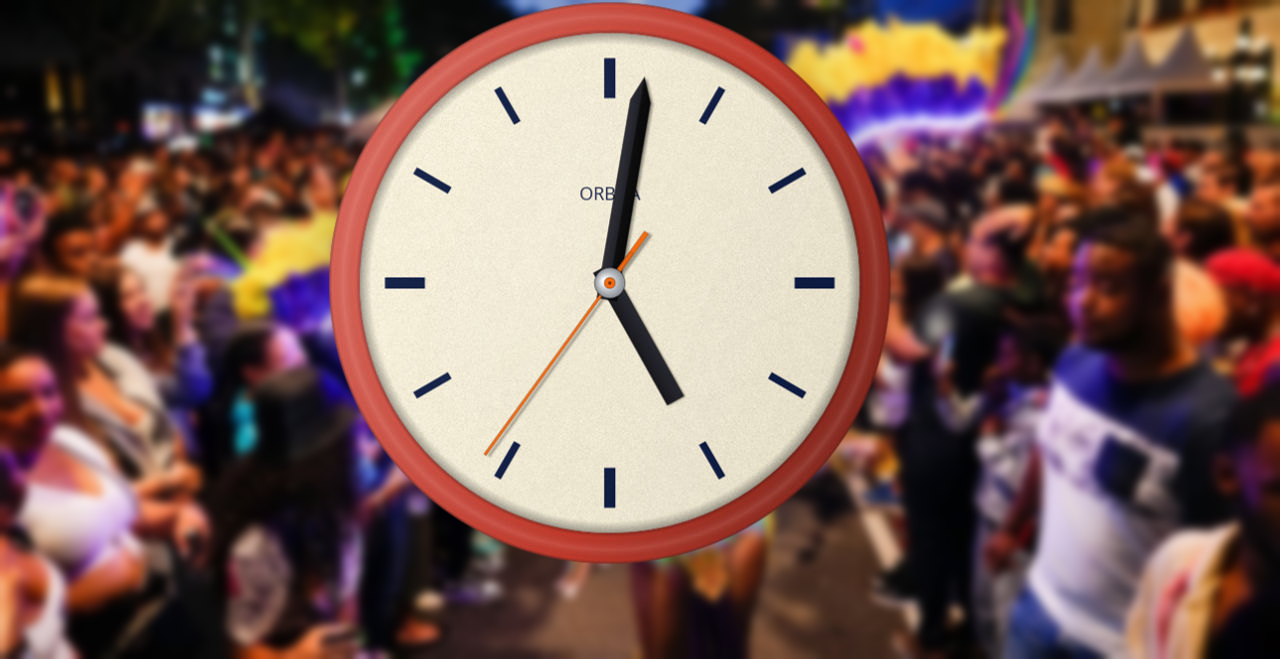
**5:01:36**
